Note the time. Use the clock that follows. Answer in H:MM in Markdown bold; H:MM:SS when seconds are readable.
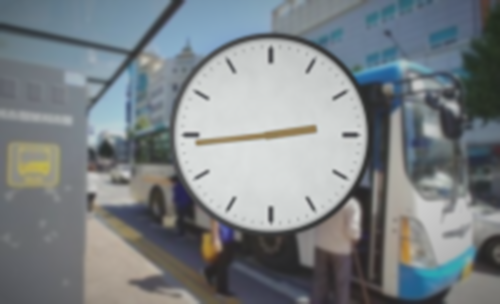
**2:44**
